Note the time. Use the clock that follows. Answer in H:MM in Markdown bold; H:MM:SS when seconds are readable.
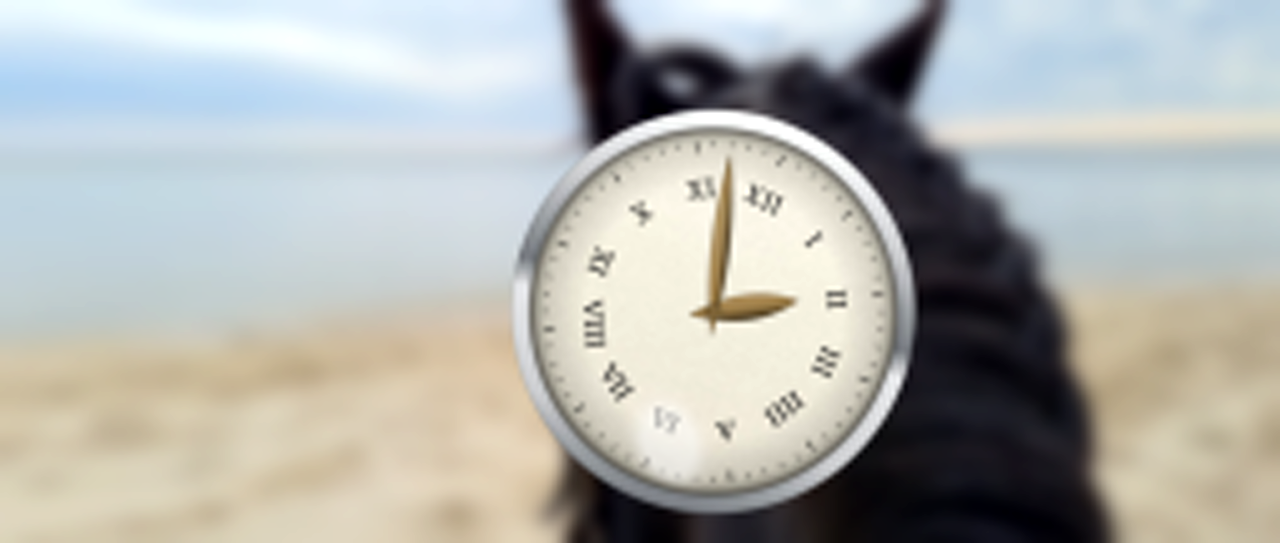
**1:57**
